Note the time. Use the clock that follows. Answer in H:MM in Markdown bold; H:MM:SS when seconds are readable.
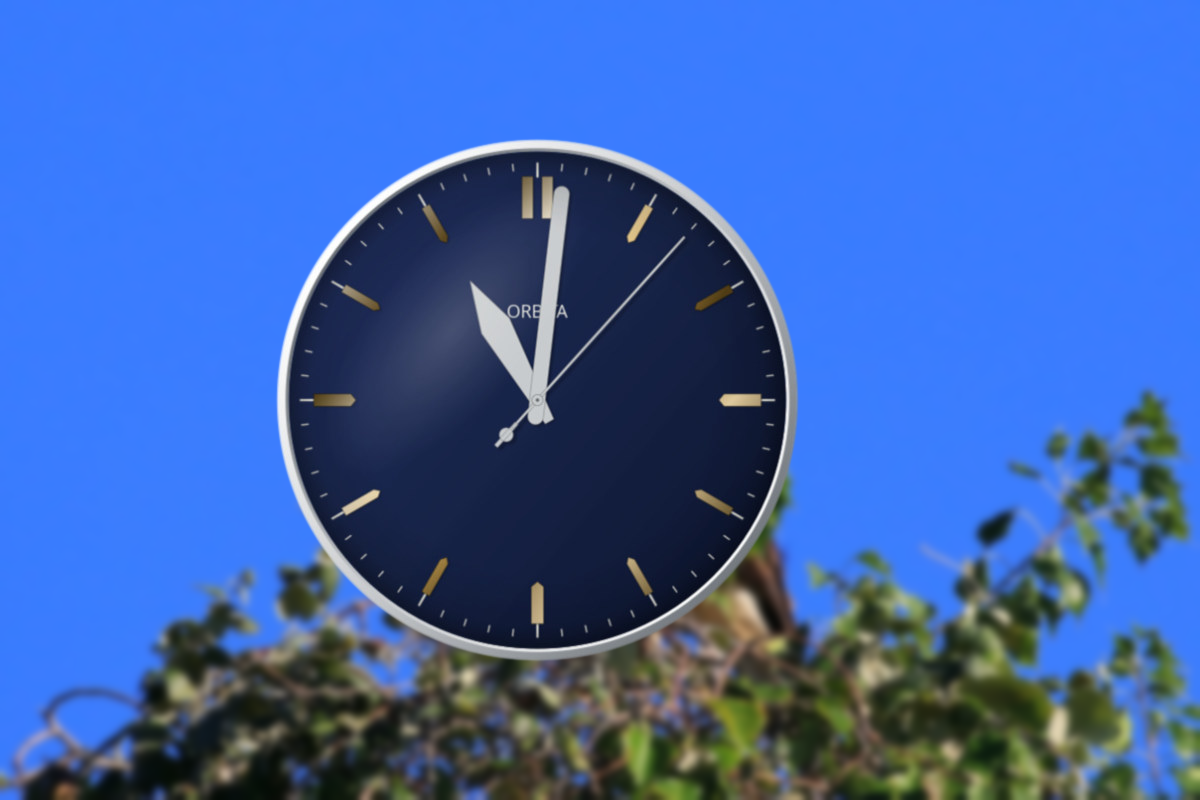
**11:01:07**
